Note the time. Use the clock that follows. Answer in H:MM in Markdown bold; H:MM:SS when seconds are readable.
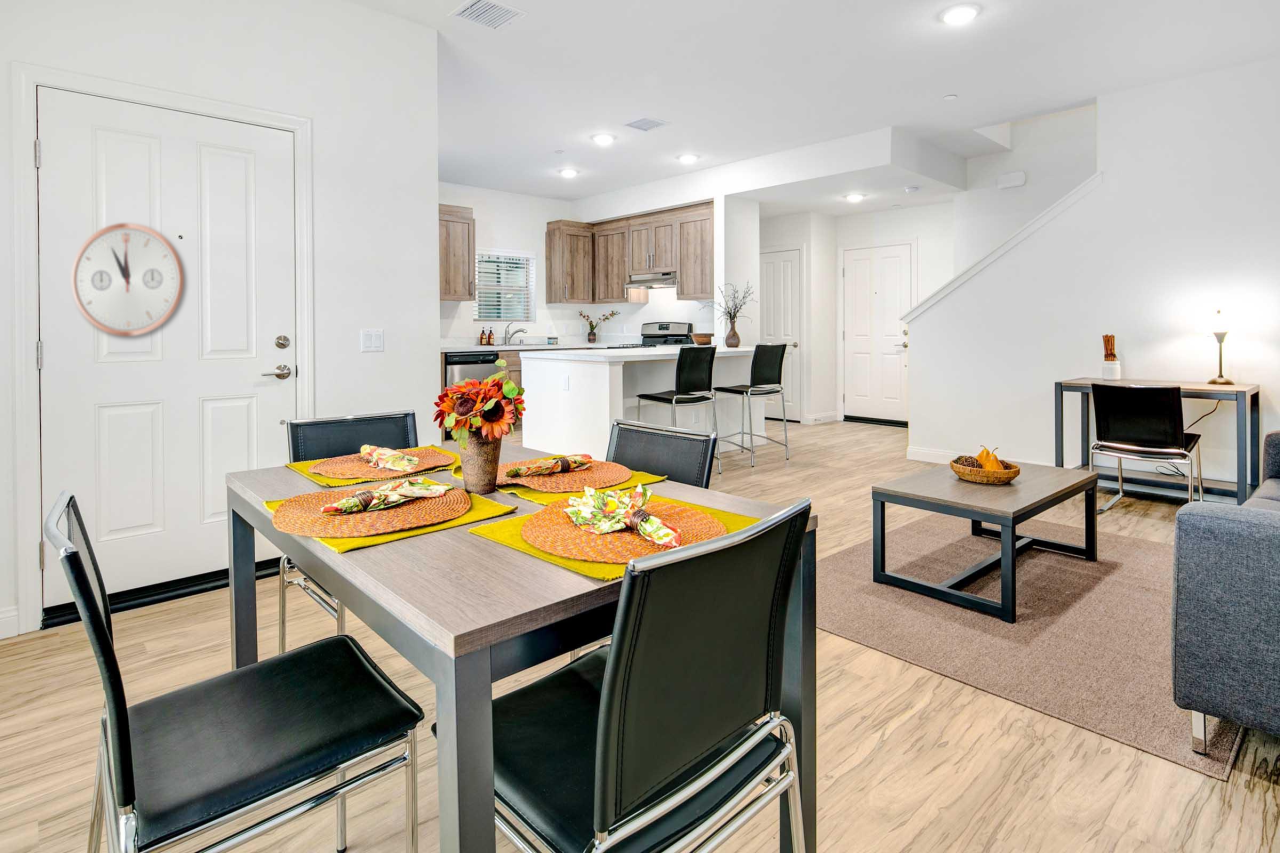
**11:56**
